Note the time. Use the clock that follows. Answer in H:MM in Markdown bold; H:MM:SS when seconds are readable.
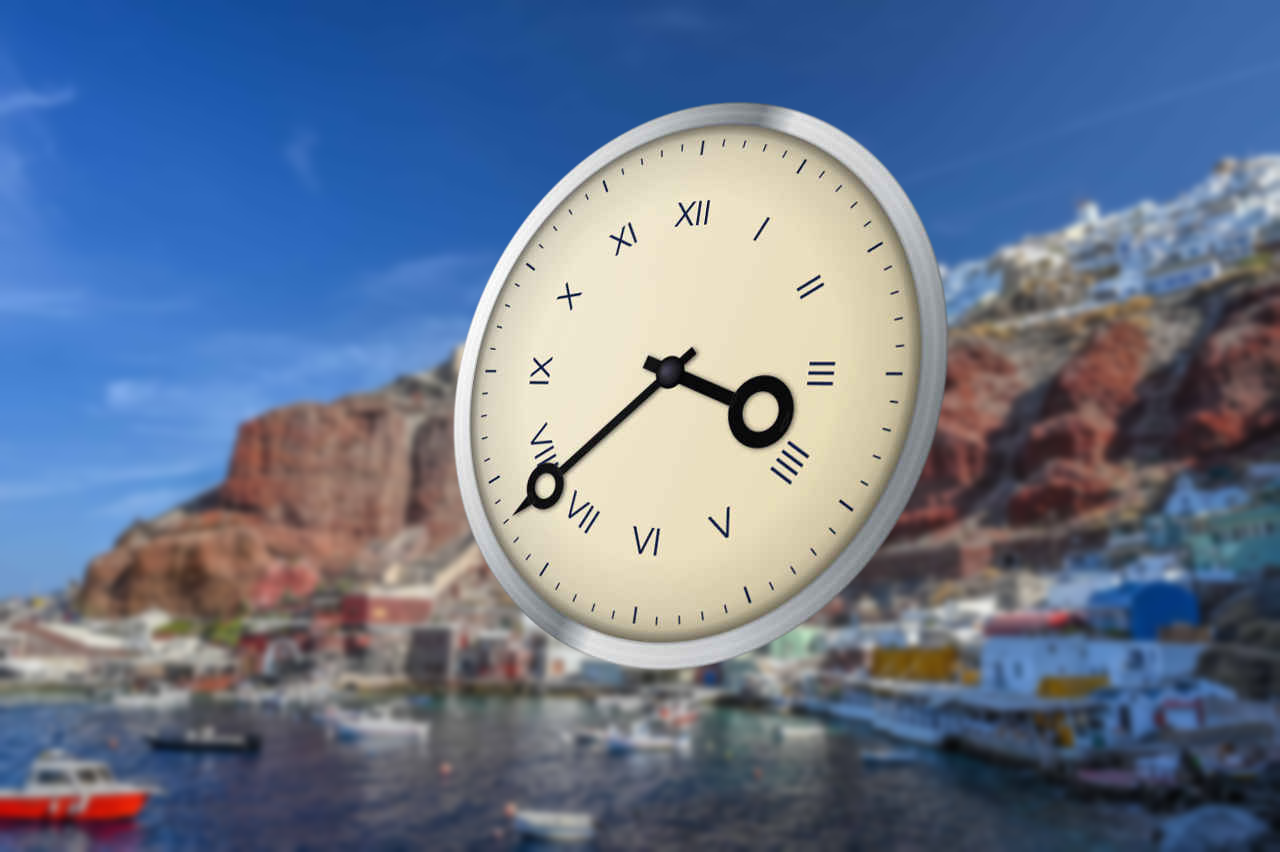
**3:38**
